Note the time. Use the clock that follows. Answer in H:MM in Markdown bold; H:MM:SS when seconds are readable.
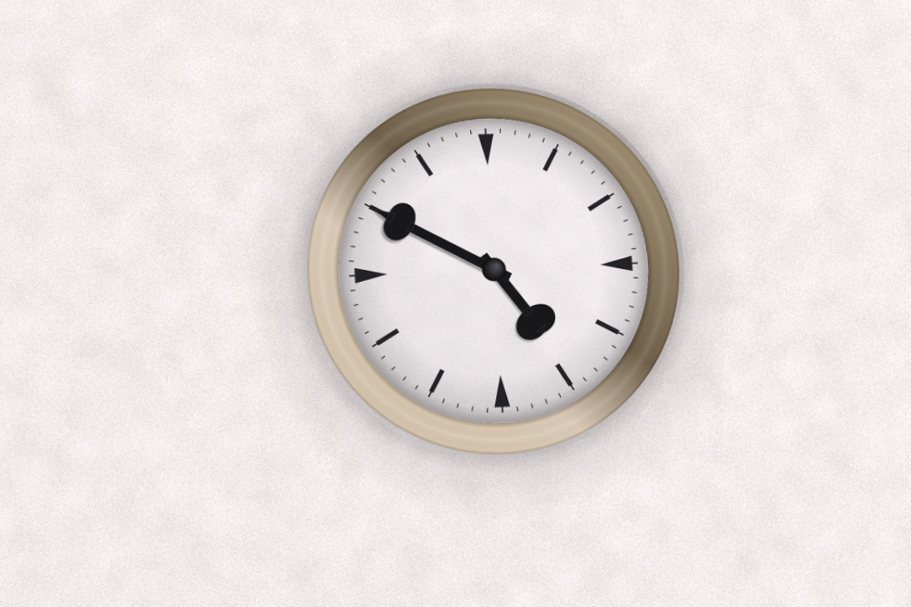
**4:50**
